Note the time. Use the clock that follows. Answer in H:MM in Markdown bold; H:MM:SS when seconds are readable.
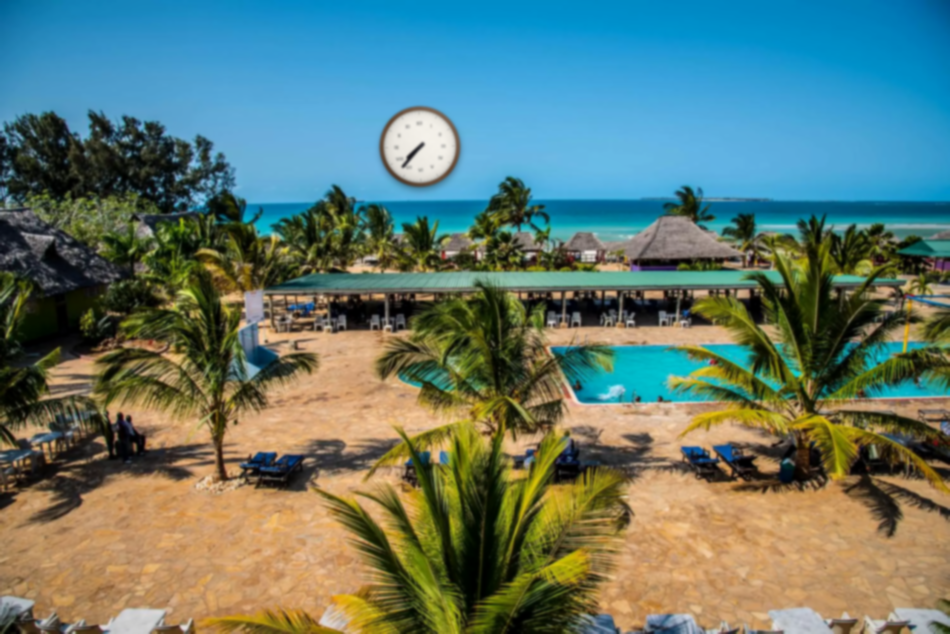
**7:37**
